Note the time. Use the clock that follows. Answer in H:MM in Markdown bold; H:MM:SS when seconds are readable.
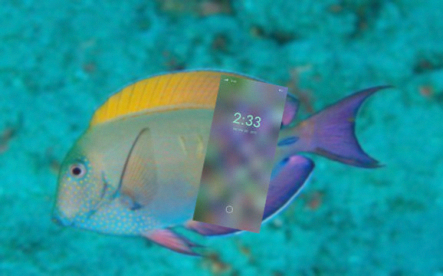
**2:33**
